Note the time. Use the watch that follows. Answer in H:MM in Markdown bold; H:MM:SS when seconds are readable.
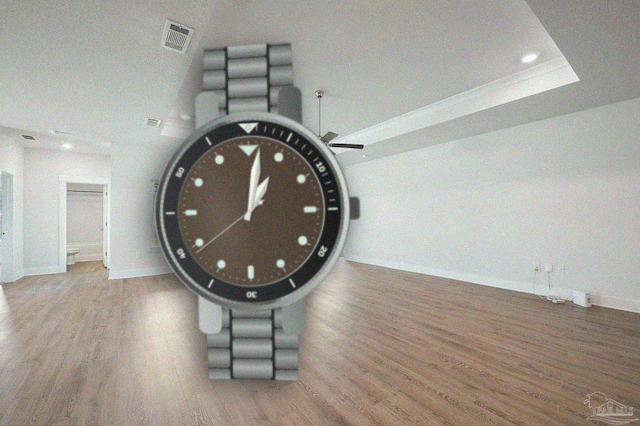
**1:01:39**
